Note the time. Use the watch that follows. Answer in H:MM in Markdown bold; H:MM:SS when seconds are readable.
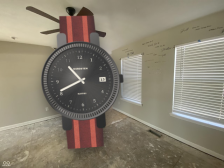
**10:41**
